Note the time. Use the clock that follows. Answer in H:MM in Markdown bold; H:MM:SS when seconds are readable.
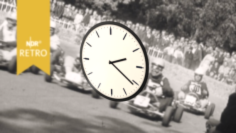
**2:21**
